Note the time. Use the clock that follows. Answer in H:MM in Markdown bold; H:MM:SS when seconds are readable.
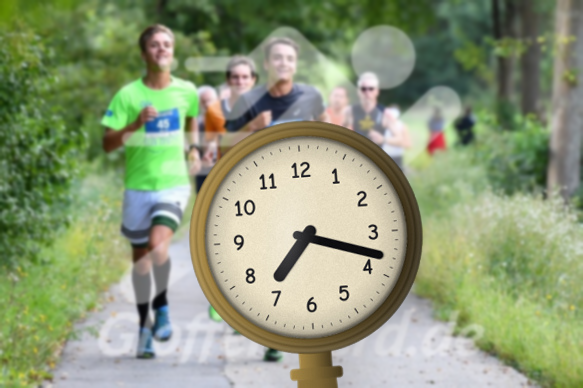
**7:18**
